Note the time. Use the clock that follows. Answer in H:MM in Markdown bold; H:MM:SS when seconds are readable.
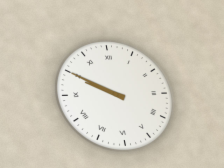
**9:50**
